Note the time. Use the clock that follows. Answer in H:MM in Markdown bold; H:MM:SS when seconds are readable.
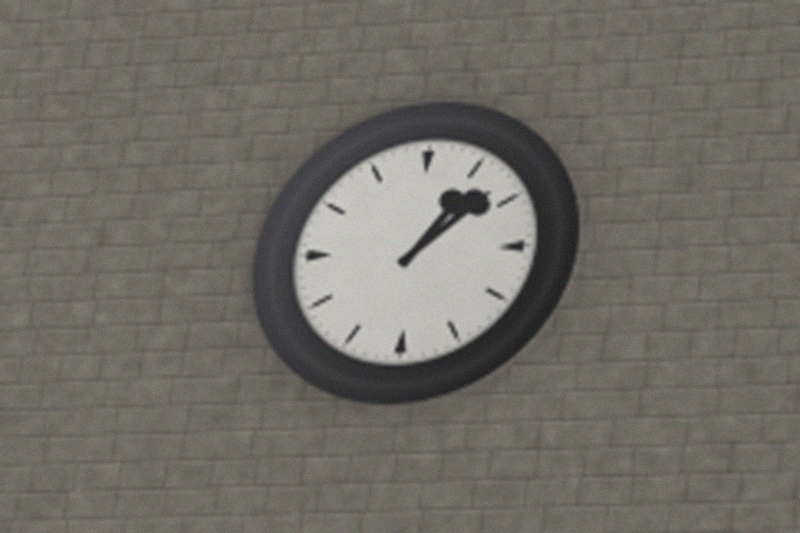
**1:08**
